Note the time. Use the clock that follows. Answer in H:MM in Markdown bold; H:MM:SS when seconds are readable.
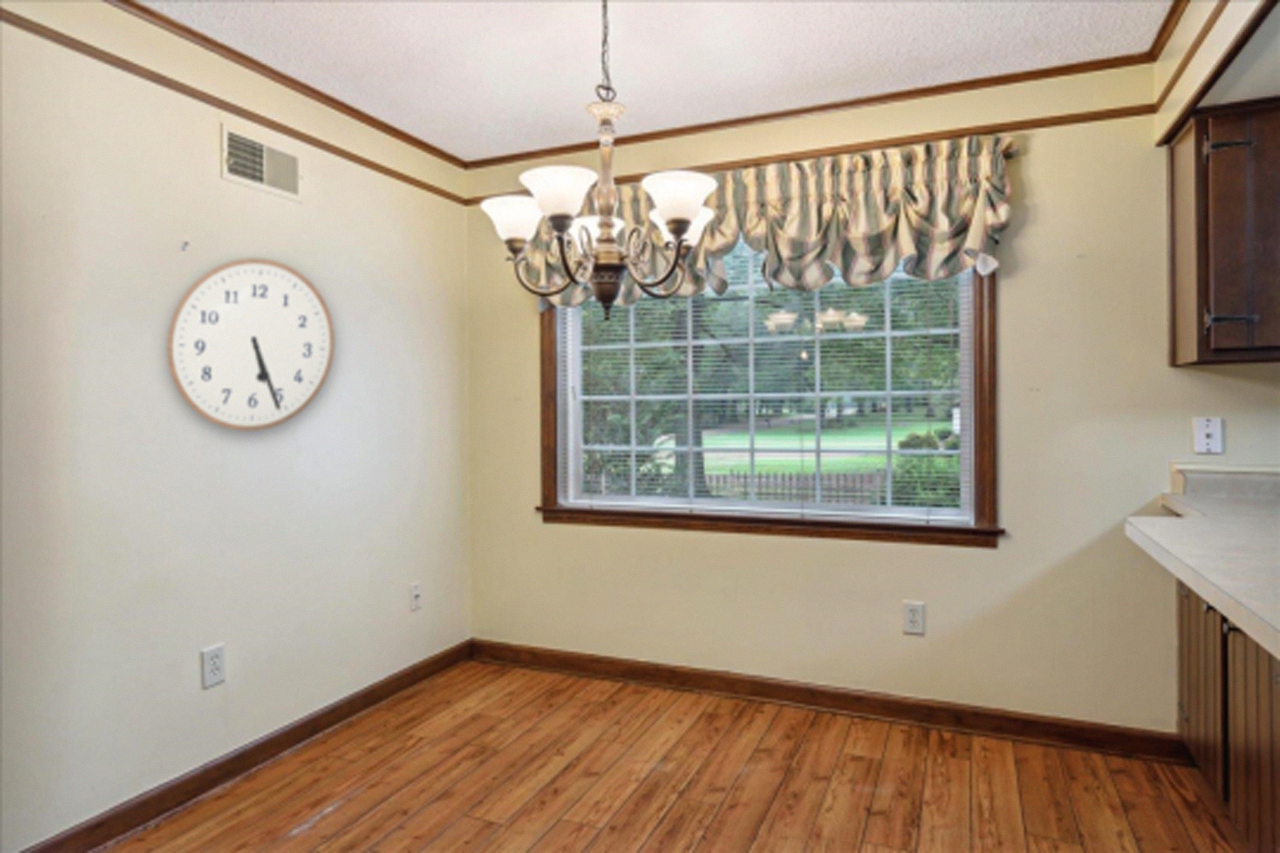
**5:26**
